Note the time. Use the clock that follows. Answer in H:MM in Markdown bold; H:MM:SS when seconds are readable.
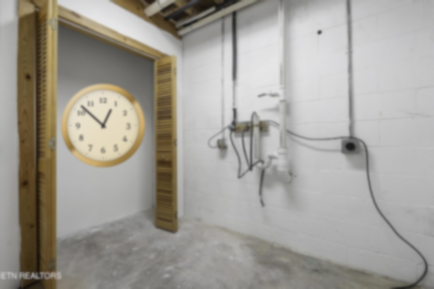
**12:52**
